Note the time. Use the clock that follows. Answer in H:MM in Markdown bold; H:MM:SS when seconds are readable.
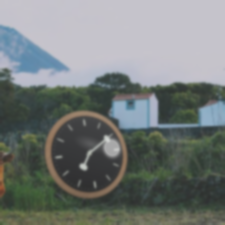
**7:10**
